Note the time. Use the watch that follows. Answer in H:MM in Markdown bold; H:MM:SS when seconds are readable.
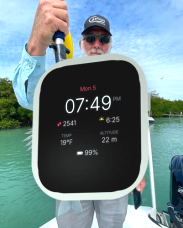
**7:49**
